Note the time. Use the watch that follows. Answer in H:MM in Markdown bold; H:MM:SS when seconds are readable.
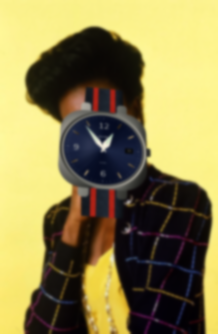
**12:54**
